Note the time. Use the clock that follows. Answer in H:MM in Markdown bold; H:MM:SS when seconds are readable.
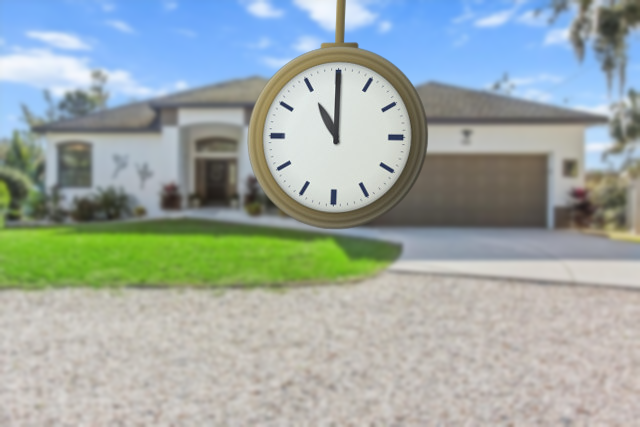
**11:00**
